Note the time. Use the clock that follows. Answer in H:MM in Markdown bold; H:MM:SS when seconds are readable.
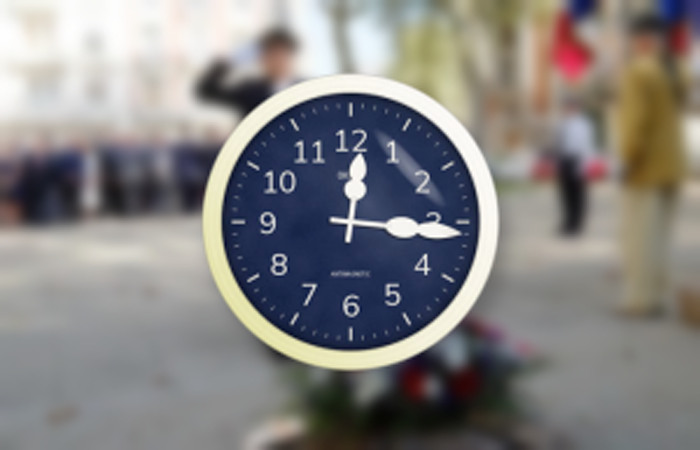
**12:16**
